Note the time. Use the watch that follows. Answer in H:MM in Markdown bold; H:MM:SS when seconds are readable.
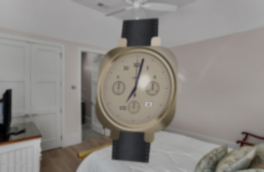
**7:02**
